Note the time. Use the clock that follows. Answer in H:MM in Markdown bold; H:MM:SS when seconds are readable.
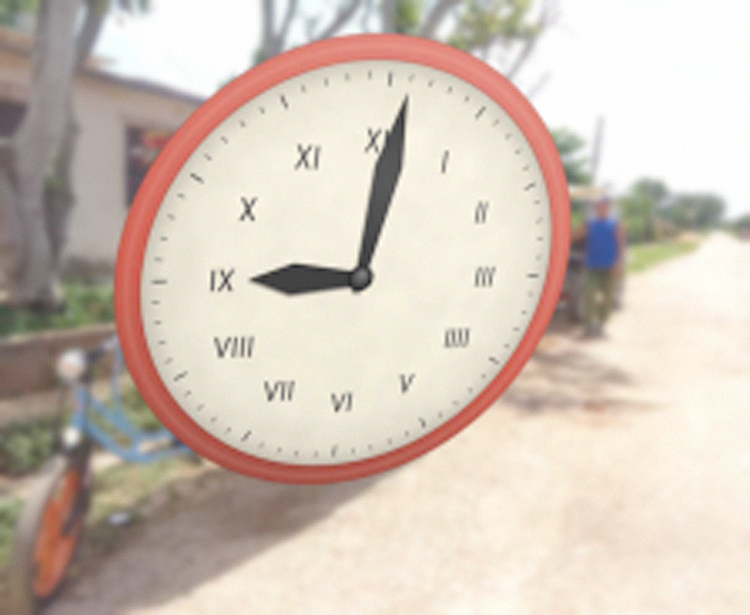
**9:01**
